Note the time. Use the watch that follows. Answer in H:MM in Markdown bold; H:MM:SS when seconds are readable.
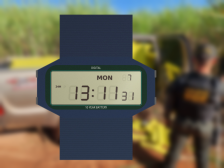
**13:11:31**
